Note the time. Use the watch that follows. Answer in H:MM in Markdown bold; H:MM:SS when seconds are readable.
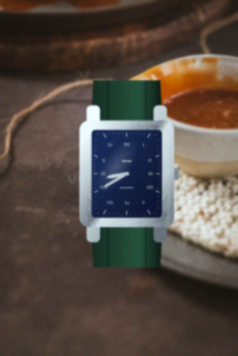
**8:40**
